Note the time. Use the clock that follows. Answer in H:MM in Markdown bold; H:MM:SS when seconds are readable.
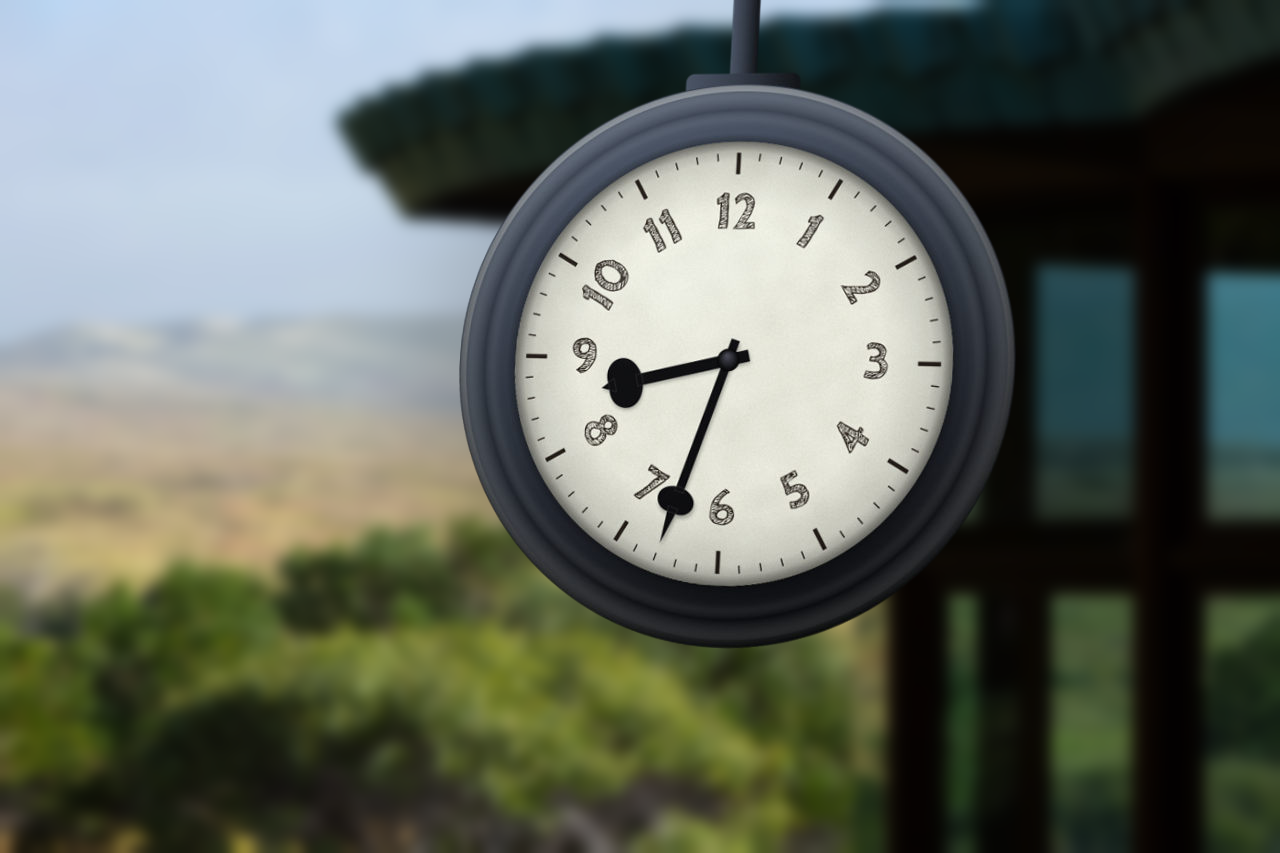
**8:33**
